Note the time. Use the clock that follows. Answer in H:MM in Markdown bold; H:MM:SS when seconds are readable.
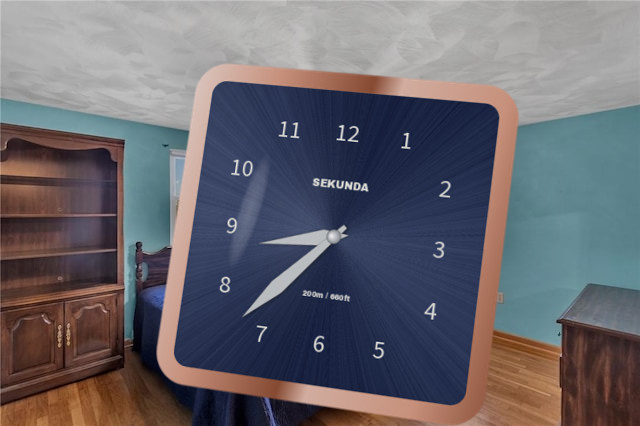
**8:37**
